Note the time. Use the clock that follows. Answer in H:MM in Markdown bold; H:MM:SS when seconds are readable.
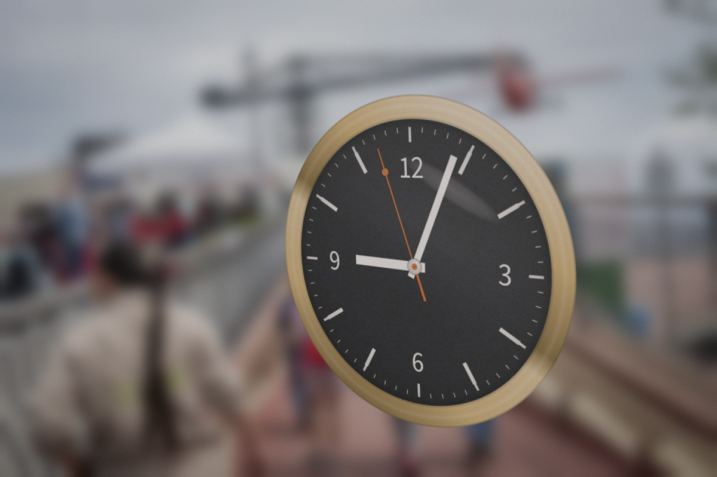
**9:03:57**
